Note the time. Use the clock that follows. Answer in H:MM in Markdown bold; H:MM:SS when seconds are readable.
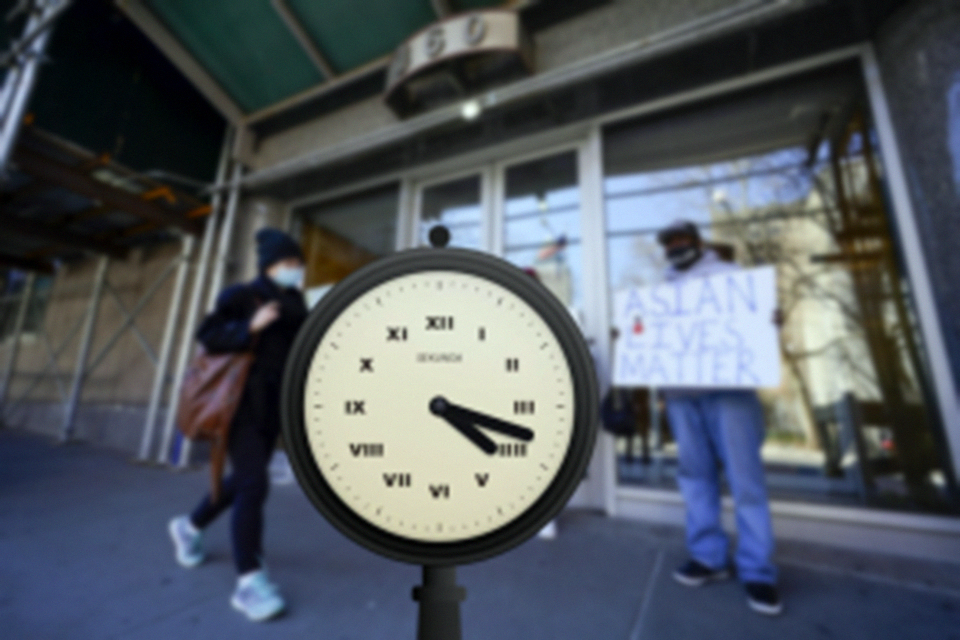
**4:18**
